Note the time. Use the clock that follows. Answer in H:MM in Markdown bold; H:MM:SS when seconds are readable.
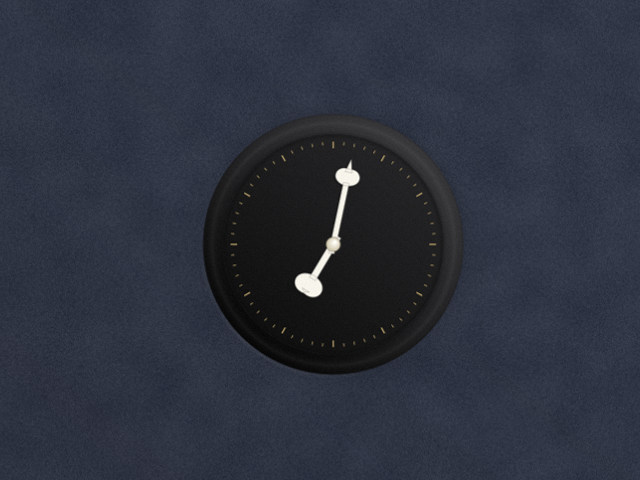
**7:02**
